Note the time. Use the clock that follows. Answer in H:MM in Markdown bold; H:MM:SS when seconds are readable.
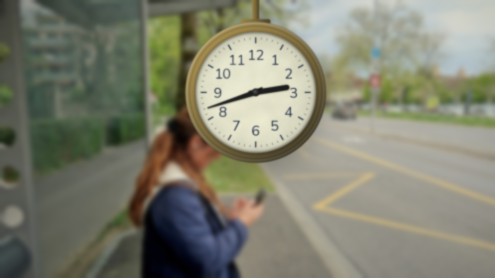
**2:42**
